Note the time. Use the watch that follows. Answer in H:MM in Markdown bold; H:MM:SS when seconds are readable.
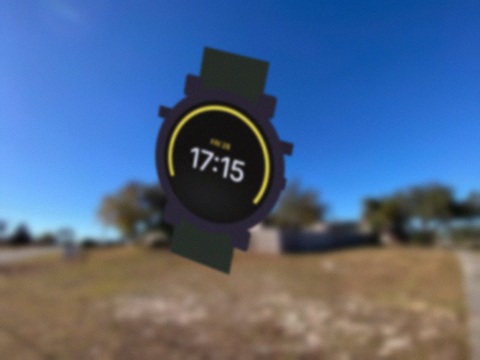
**17:15**
